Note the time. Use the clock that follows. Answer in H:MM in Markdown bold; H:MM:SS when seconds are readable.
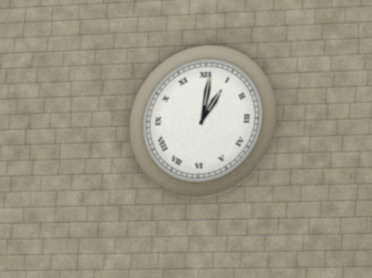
**1:01**
